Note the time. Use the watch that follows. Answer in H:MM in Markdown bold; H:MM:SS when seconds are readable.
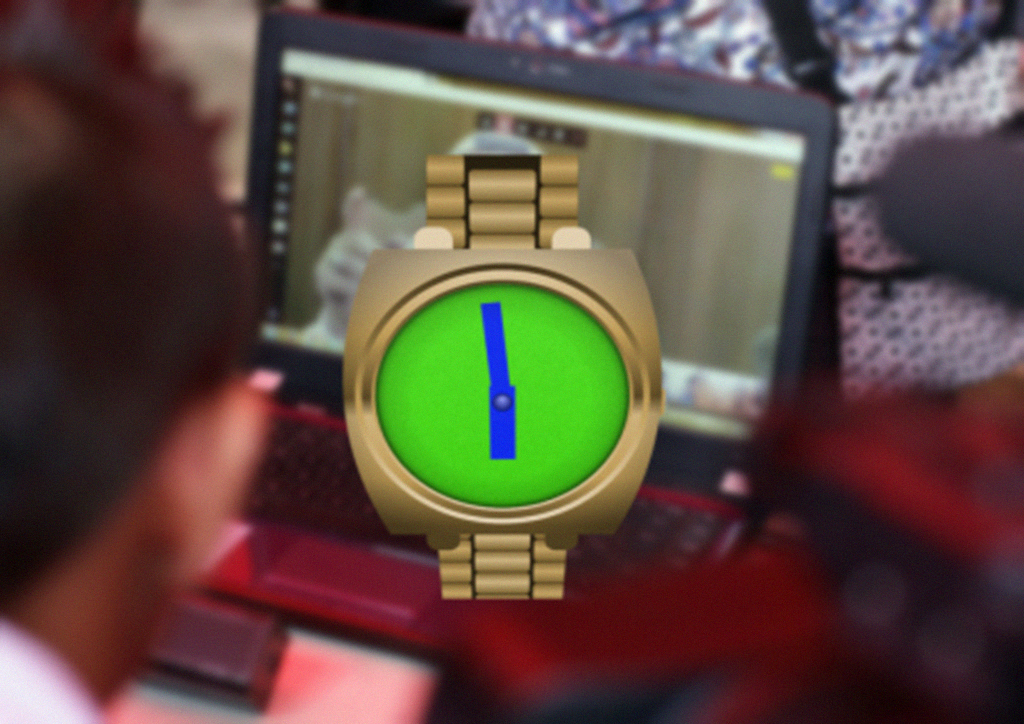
**5:59**
